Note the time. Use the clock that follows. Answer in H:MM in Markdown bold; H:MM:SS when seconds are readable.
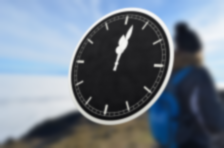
**12:02**
